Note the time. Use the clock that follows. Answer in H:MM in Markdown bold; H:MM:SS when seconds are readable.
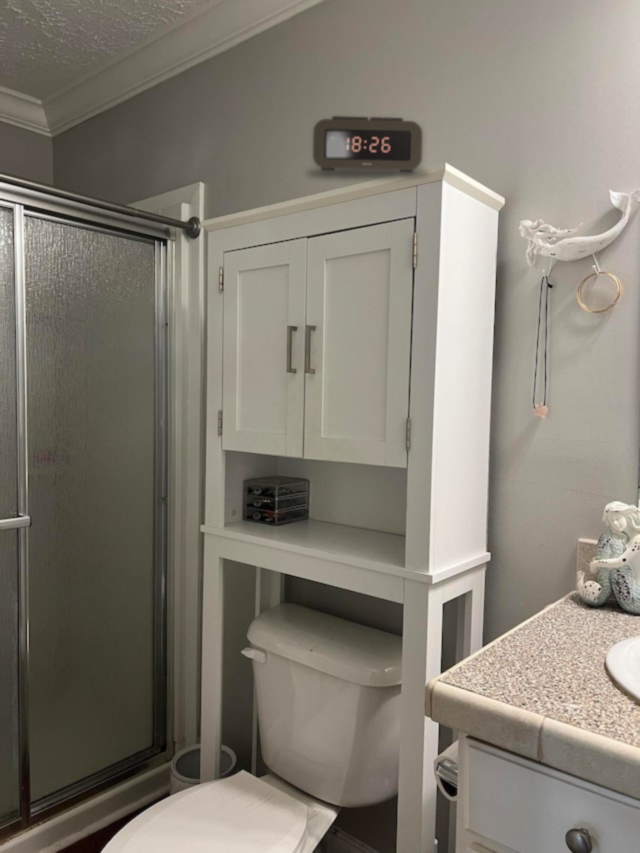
**18:26**
